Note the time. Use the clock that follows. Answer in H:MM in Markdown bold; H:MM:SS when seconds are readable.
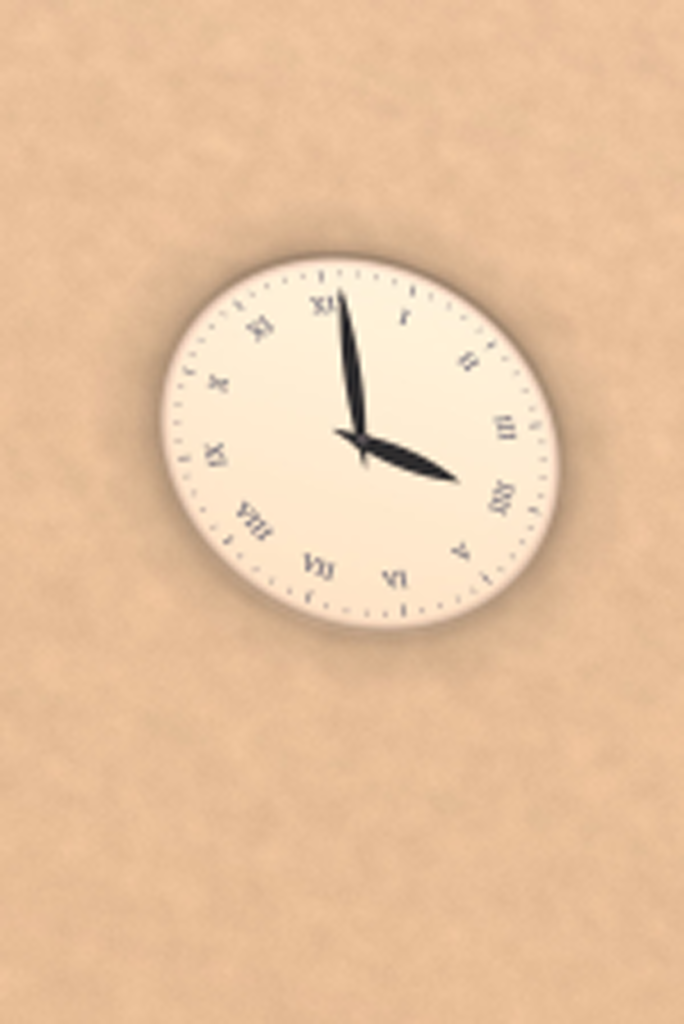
**4:01**
